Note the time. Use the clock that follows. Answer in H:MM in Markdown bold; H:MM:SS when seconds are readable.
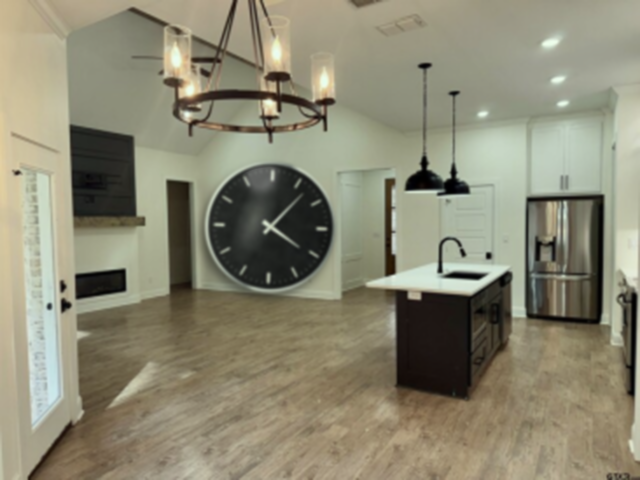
**4:07**
